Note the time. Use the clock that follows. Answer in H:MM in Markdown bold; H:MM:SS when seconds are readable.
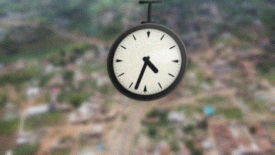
**4:33**
